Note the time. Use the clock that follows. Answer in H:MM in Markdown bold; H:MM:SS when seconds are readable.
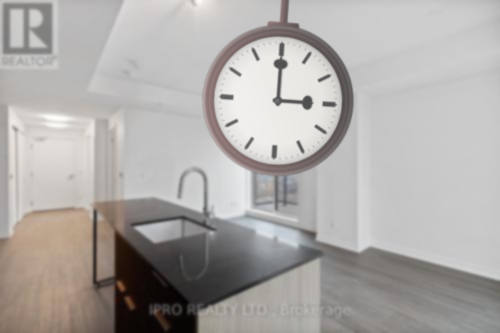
**3:00**
